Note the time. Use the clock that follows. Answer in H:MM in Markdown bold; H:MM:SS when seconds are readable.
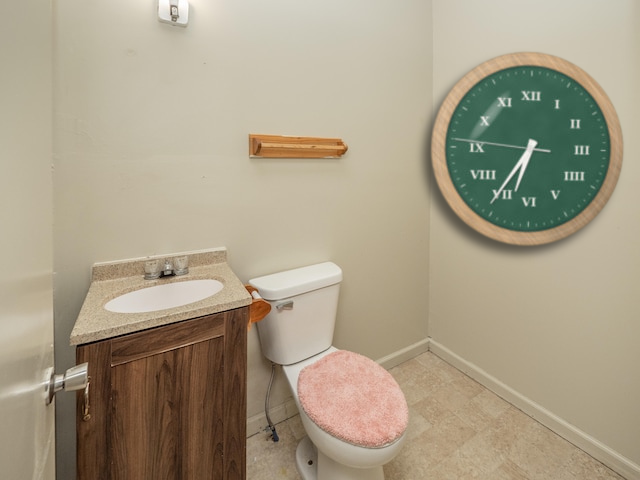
**6:35:46**
